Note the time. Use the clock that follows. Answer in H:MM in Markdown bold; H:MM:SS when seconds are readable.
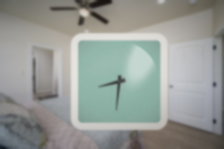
**8:31**
